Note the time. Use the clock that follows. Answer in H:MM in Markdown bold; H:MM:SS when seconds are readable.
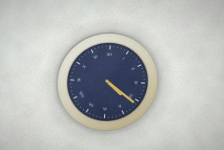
**4:21**
